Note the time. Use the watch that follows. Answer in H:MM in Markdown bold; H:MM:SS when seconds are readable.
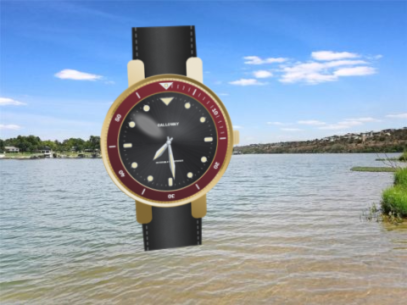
**7:29**
